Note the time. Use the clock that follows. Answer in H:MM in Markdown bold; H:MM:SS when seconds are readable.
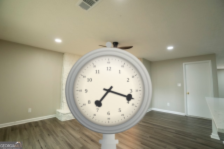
**7:18**
